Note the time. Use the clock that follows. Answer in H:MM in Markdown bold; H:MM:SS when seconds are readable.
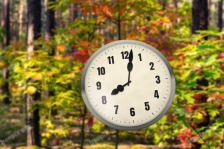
**8:02**
